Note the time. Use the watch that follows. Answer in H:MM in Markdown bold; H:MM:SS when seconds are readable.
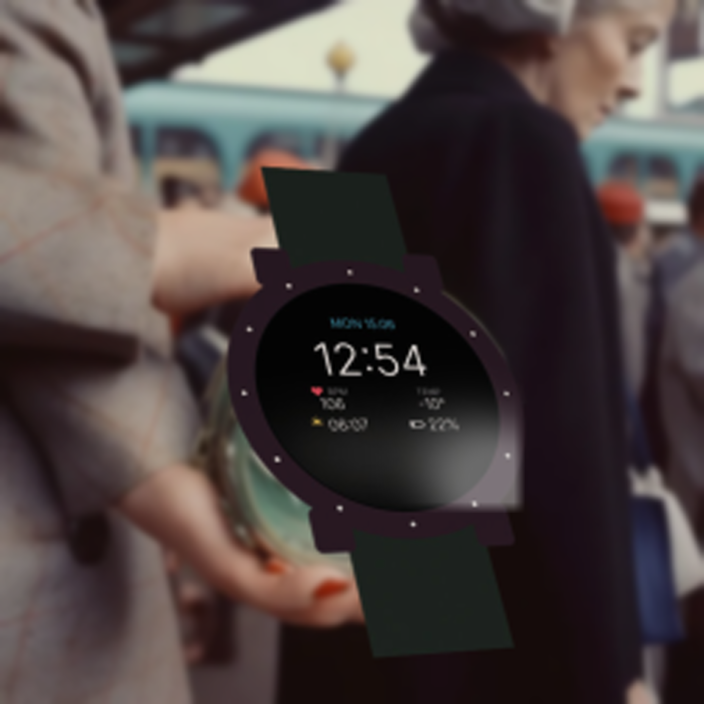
**12:54**
